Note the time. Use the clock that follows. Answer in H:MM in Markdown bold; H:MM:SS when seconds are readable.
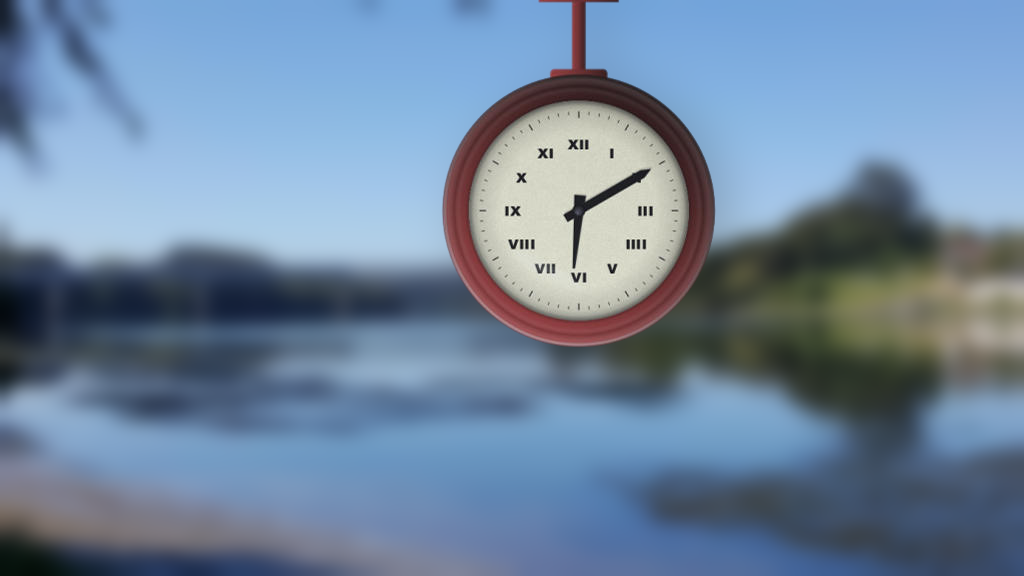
**6:10**
